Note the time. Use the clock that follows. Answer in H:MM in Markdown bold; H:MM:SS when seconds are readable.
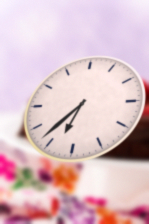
**6:37**
